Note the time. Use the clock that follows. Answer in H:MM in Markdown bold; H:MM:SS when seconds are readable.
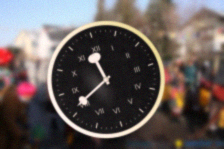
**11:41**
